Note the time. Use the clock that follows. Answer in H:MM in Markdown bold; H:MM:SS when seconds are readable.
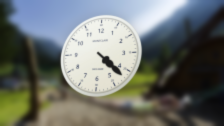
**4:22**
